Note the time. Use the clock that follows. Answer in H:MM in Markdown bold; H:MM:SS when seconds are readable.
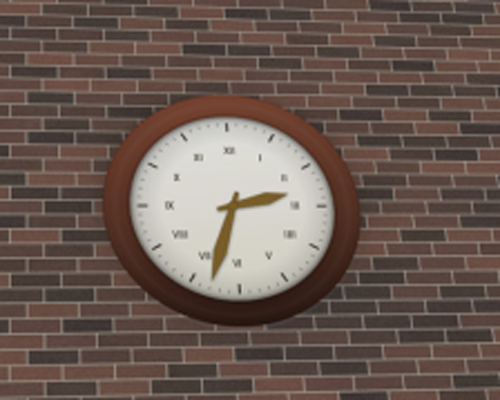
**2:33**
